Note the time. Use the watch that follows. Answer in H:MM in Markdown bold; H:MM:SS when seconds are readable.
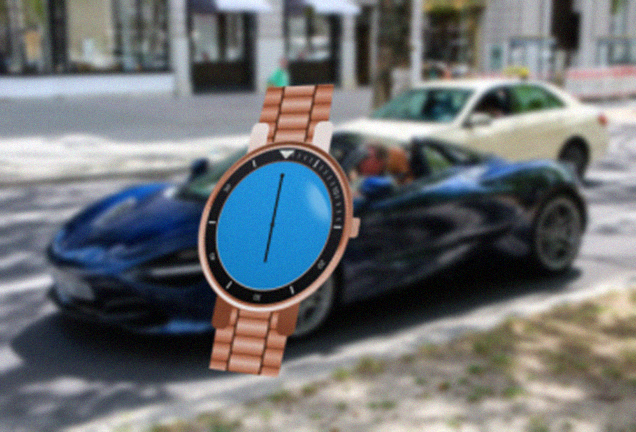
**6:00**
